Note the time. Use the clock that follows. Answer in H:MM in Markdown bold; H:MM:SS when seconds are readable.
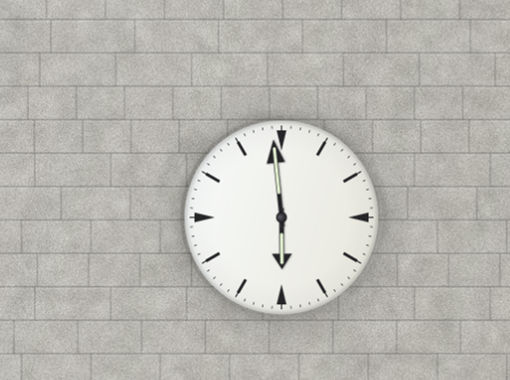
**5:59**
